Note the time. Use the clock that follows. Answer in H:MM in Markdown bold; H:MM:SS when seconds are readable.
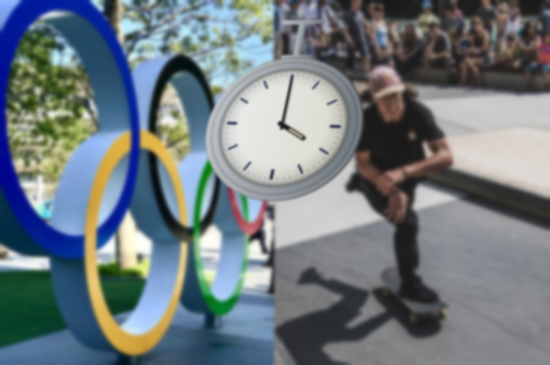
**4:00**
